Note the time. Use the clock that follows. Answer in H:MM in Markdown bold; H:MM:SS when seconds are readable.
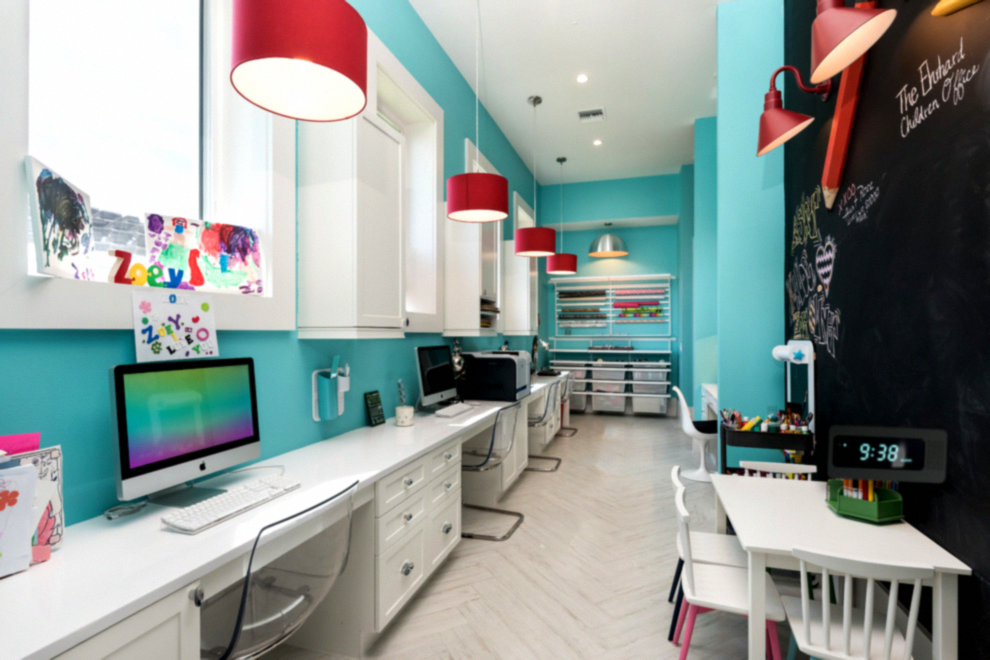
**9:38**
